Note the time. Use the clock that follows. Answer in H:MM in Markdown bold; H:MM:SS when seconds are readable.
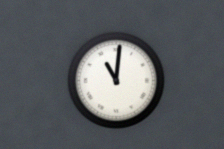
**11:01**
